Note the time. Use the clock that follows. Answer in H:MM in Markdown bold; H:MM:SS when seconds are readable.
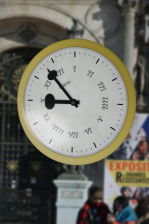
**9:58**
